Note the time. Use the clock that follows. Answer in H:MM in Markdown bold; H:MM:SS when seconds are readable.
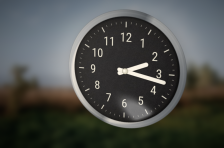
**2:17**
